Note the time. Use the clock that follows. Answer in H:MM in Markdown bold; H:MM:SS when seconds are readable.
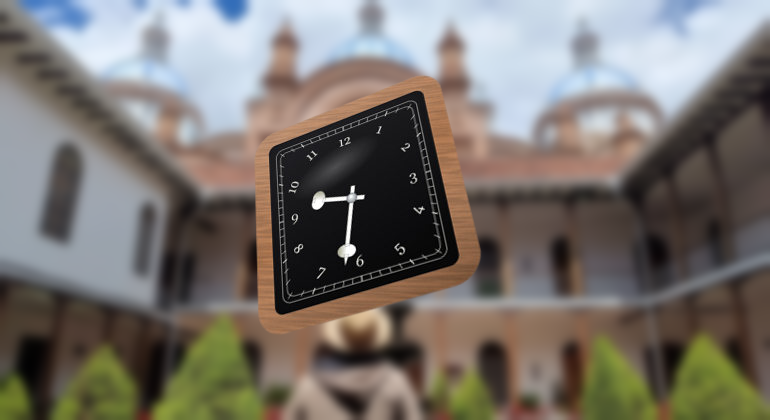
**9:32**
